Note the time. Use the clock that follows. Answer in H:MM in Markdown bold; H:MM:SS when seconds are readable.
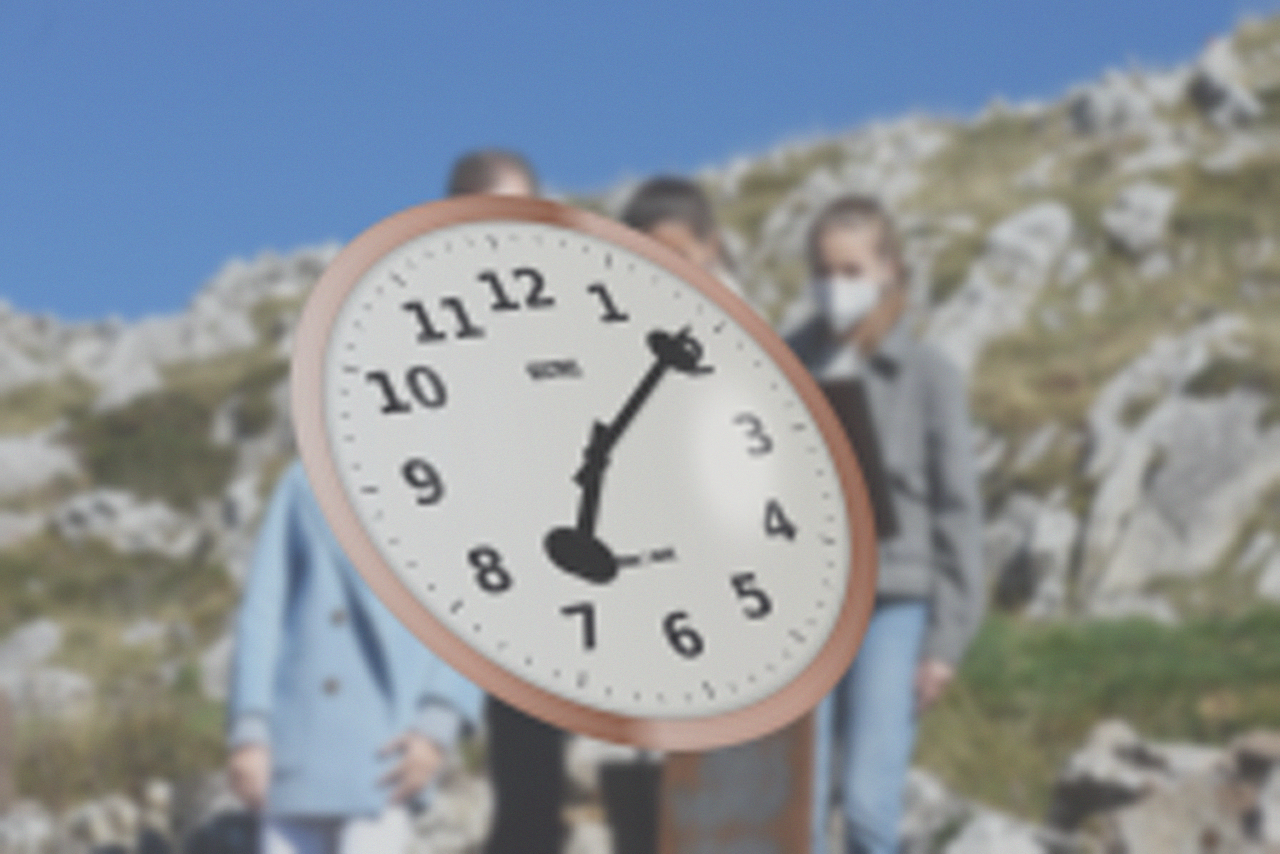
**7:09**
